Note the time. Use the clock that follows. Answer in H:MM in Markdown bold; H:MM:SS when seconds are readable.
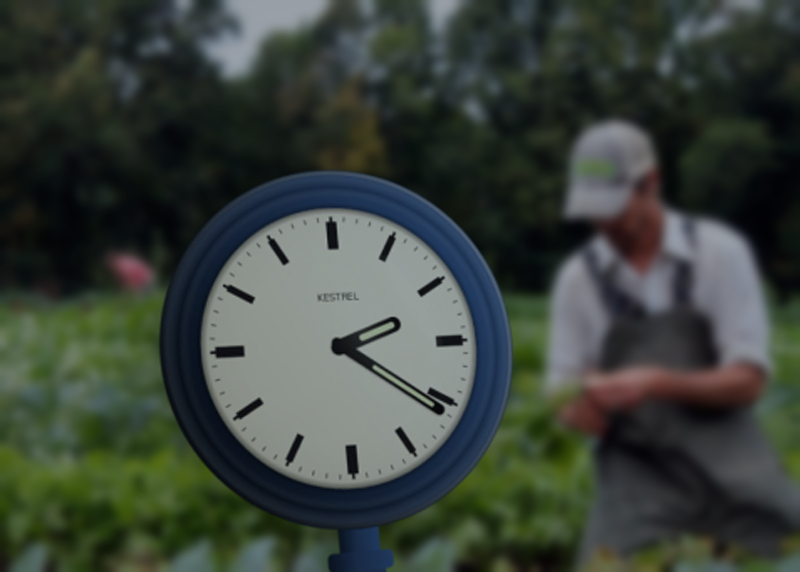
**2:21**
